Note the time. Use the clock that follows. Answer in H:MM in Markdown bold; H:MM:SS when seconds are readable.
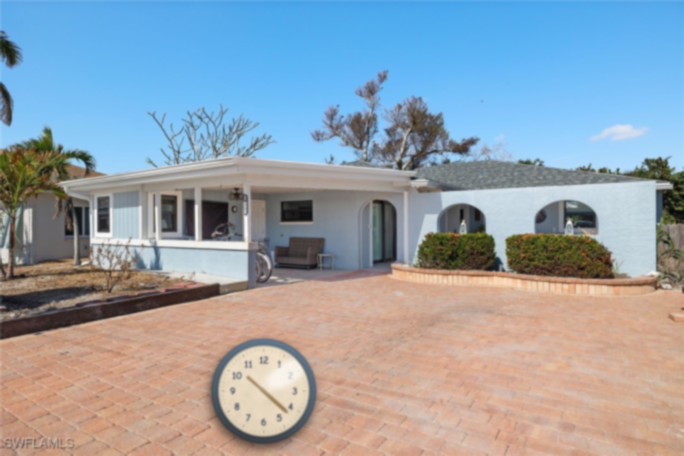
**10:22**
